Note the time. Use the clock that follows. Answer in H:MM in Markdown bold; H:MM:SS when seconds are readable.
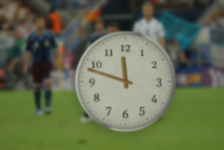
**11:48**
